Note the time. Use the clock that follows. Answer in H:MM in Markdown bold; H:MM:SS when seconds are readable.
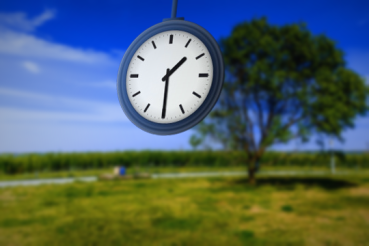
**1:30**
